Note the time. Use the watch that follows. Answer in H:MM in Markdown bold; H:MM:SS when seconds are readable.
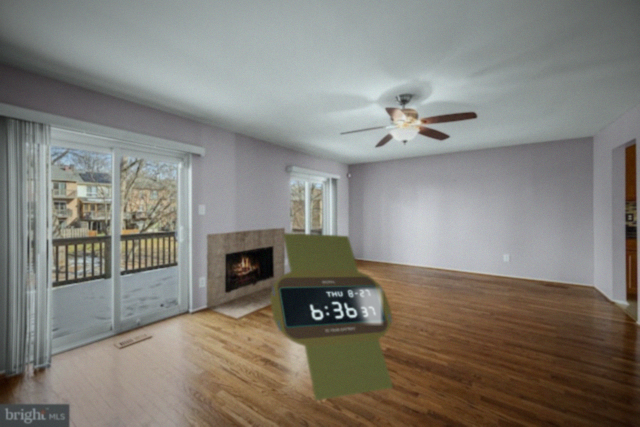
**6:36:37**
